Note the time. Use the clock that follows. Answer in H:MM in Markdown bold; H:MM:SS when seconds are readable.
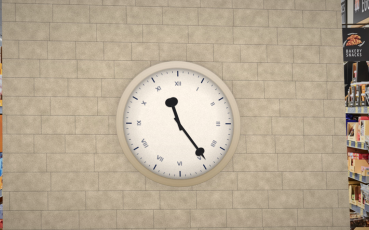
**11:24**
